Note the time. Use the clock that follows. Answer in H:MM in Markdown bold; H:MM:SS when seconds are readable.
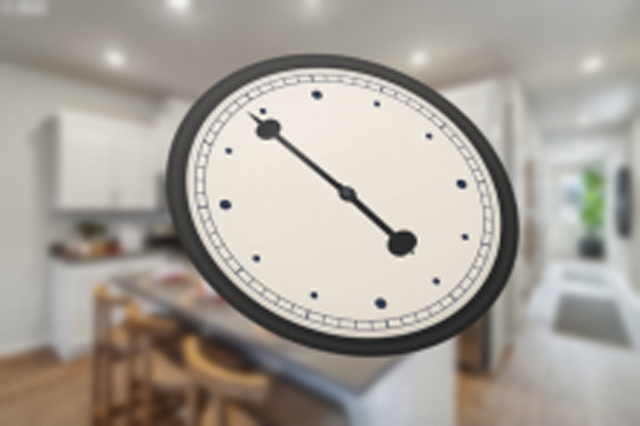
**4:54**
